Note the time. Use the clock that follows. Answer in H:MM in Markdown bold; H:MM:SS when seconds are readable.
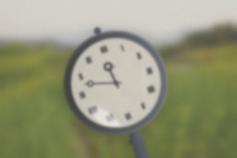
**11:48**
